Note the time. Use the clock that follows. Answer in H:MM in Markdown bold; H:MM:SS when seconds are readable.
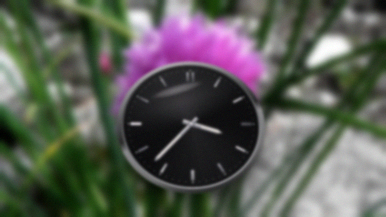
**3:37**
